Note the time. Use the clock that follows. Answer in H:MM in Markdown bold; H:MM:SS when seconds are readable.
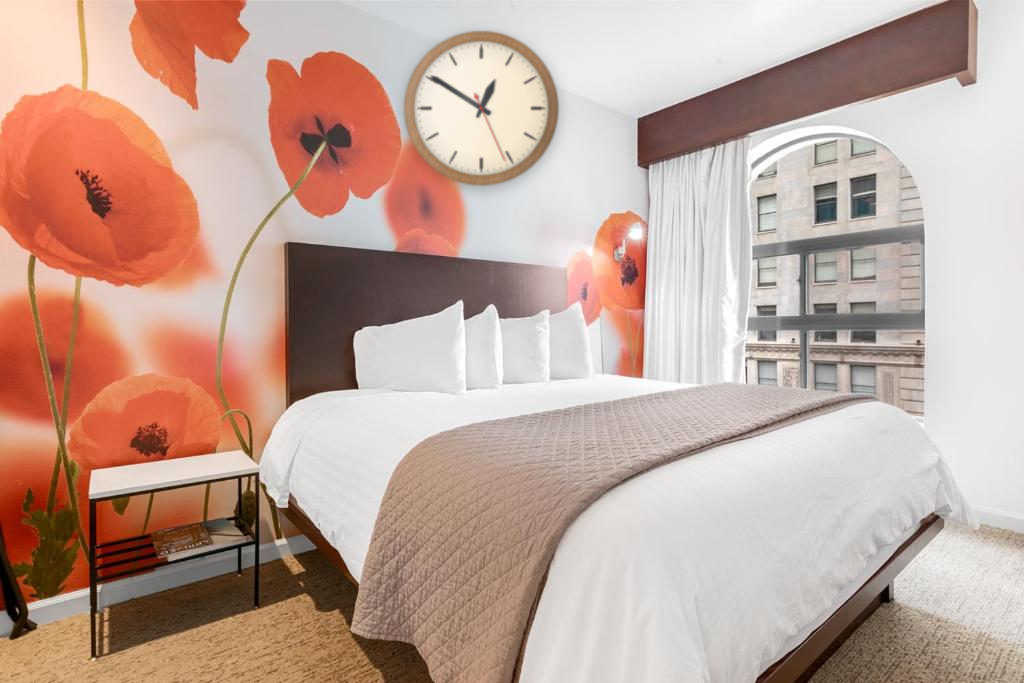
**12:50:26**
